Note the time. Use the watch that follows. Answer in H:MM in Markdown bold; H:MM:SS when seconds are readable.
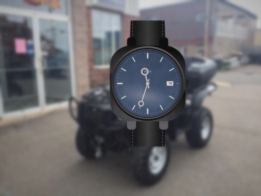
**11:33**
